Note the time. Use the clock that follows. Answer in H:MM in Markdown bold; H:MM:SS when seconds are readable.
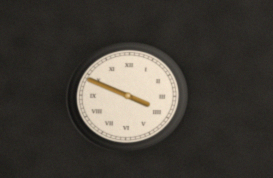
**3:49**
